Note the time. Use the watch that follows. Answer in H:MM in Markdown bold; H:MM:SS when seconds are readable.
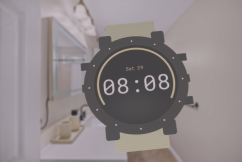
**8:08**
